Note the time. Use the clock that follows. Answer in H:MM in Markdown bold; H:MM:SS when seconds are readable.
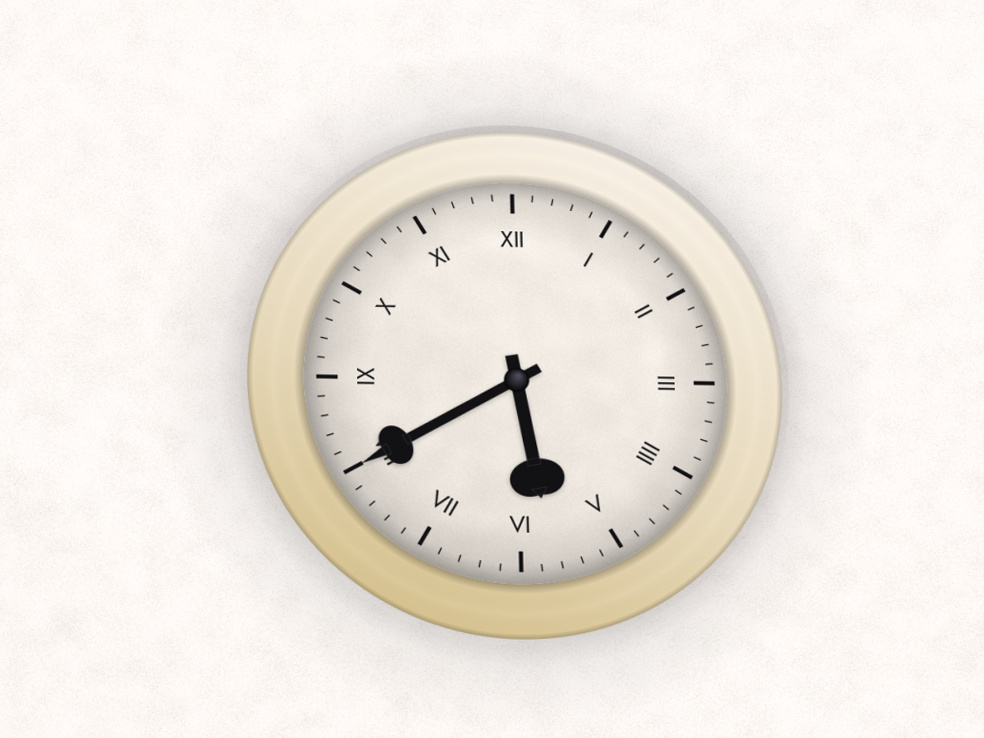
**5:40**
